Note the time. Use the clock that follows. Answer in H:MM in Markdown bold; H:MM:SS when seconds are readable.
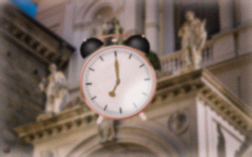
**7:00**
